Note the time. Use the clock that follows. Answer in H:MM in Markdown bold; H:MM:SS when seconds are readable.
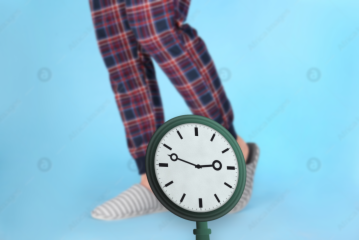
**2:48**
